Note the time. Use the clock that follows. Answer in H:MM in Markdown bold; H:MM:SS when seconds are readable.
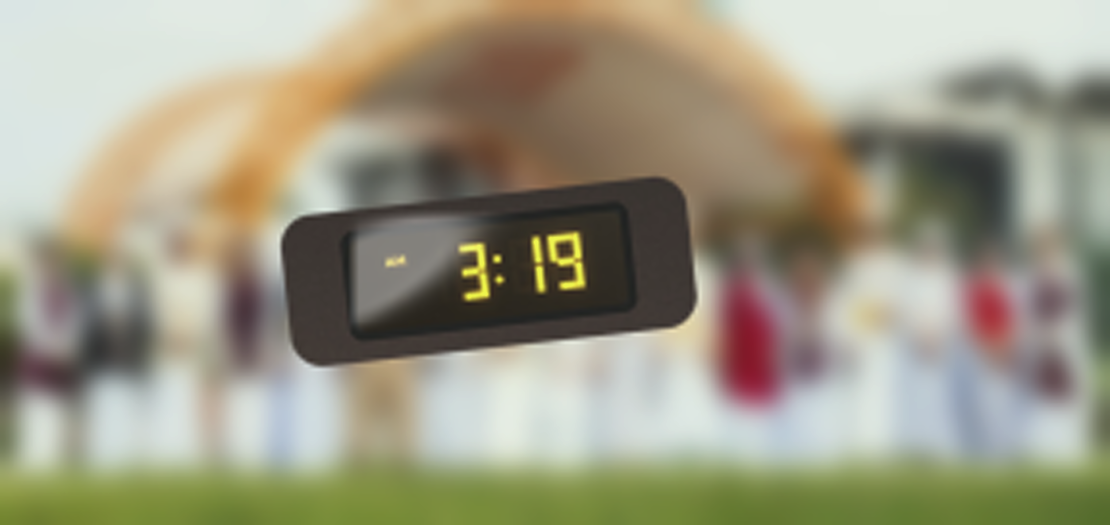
**3:19**
